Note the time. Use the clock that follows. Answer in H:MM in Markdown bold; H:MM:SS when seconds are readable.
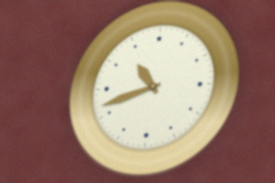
**10:42**
